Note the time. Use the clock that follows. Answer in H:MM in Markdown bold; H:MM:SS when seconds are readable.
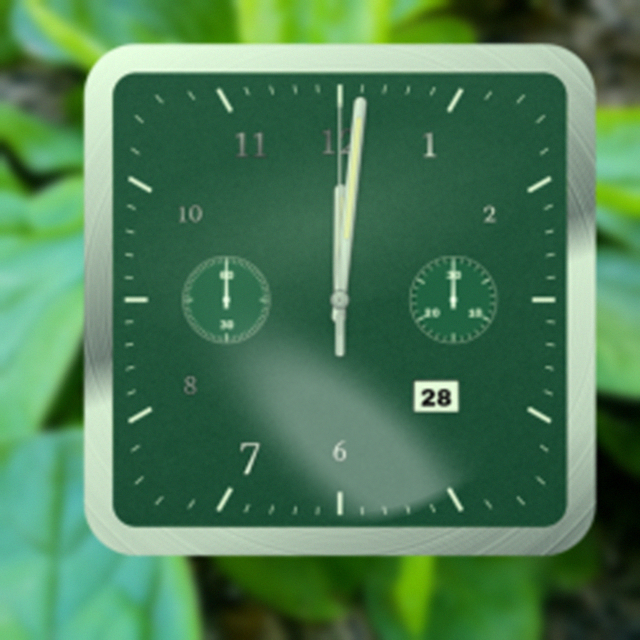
**12:01**
